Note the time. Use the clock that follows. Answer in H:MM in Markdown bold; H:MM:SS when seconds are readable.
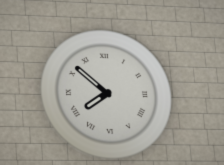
**7:52**
